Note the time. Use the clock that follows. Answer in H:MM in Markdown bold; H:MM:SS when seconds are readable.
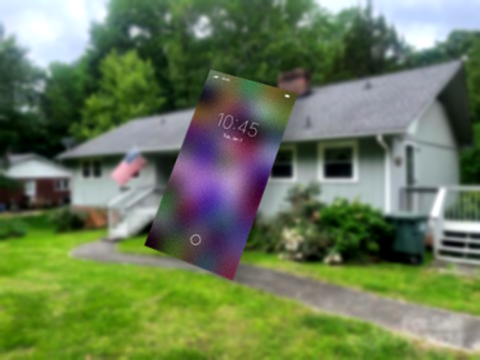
**10:45**
